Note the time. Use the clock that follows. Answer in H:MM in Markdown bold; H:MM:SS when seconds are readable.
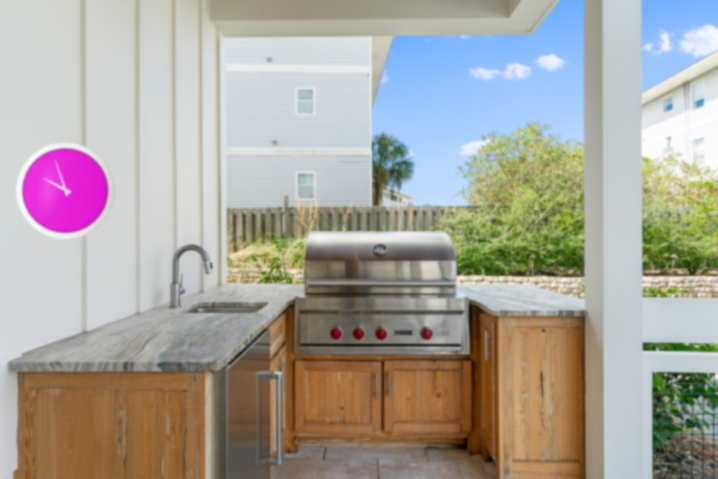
**9:57**
